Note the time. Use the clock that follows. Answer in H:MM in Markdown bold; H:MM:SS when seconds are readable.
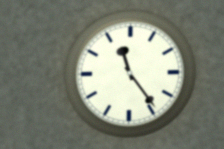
**11:24**
